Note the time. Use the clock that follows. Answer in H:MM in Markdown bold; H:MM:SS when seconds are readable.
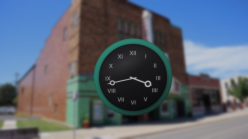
**3:43**
